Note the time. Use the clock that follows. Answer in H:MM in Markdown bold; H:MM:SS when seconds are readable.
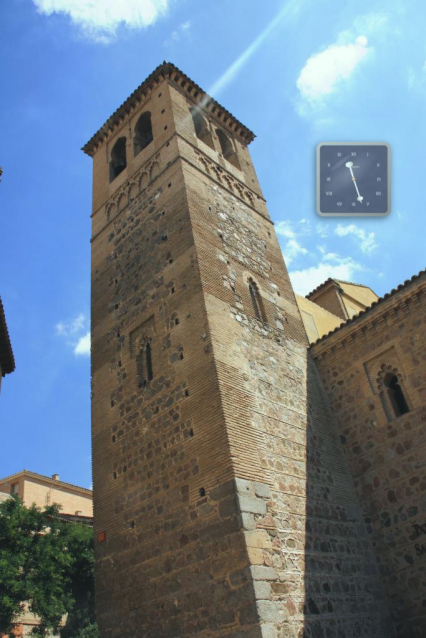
**11:27**
